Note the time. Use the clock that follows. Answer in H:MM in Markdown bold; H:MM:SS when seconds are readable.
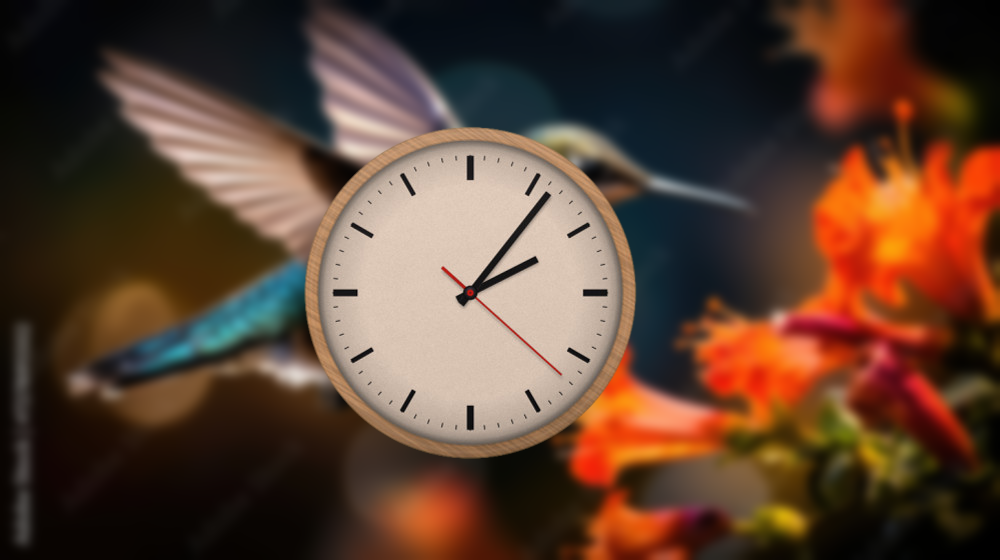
**2:06:22**
